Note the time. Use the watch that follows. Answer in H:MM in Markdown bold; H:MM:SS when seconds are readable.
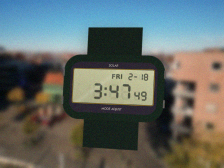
**3:47:49**
